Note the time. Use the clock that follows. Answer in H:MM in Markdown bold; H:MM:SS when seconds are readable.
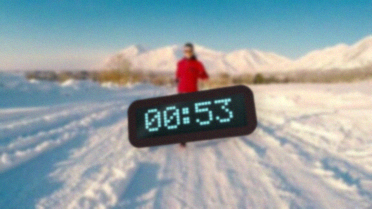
**0:53**
